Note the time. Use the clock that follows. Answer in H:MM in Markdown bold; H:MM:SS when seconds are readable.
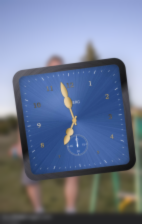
**6:58**
